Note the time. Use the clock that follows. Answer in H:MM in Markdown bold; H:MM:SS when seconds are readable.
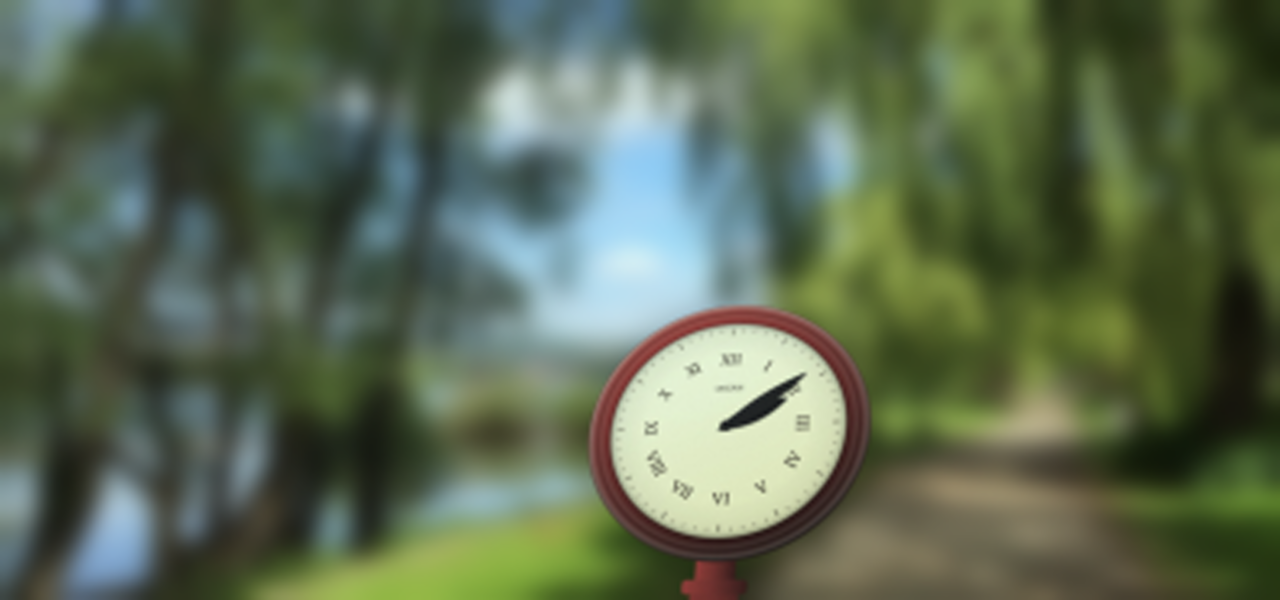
**2:09**
